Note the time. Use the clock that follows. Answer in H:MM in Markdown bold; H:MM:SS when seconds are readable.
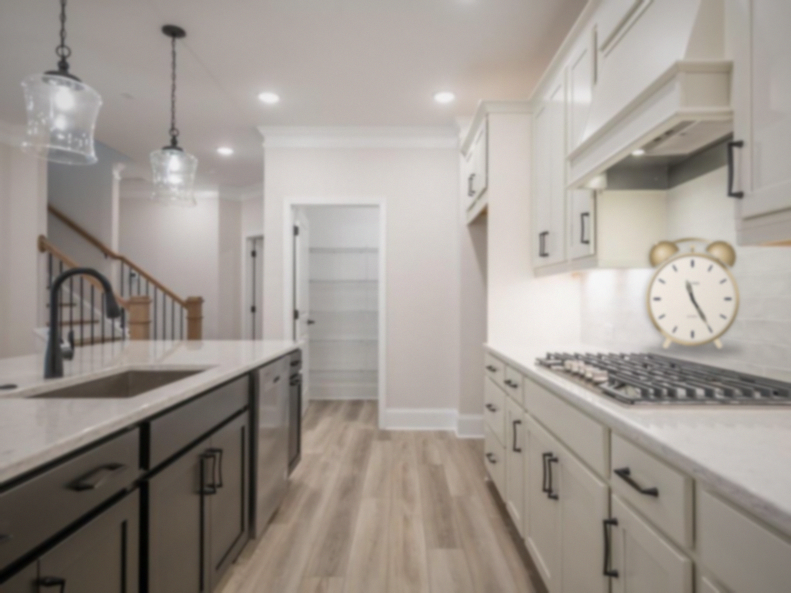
**11:25**
